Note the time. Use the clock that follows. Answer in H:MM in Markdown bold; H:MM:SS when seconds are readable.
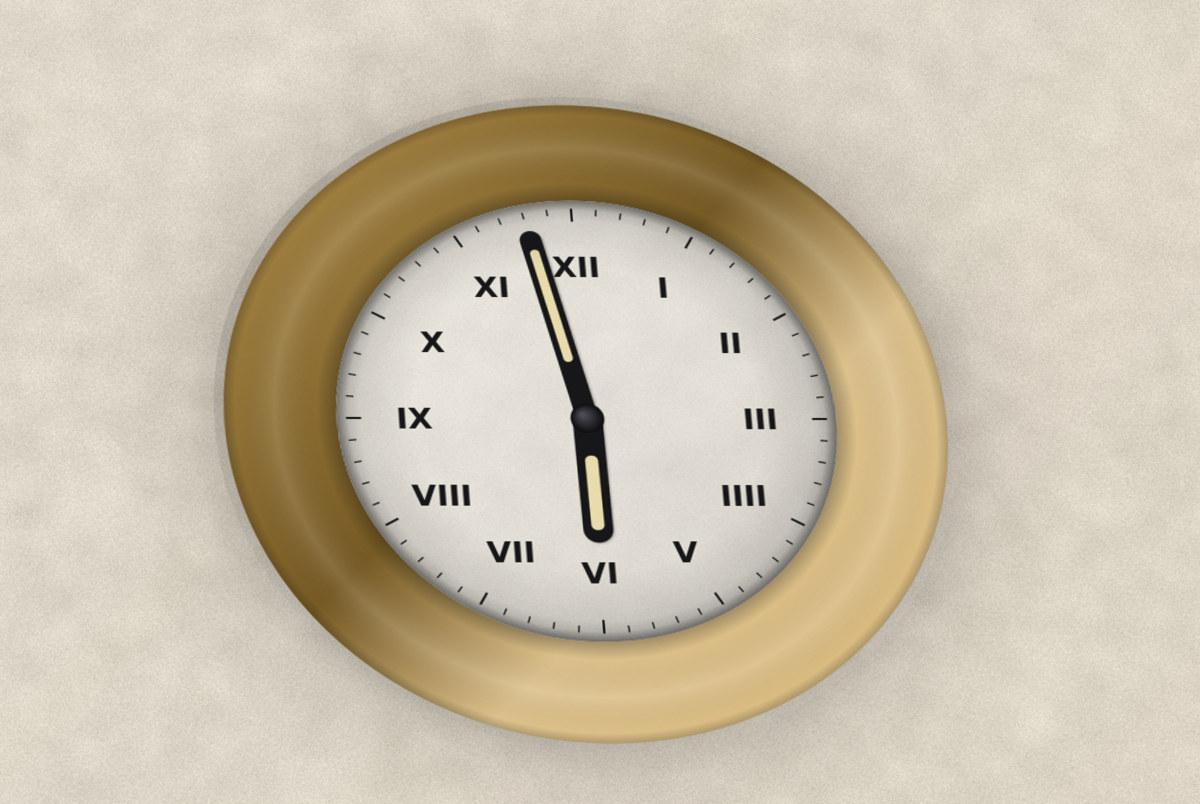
**5:58**
